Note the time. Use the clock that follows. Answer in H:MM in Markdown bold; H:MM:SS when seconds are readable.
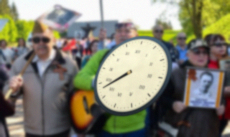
**7:38**
